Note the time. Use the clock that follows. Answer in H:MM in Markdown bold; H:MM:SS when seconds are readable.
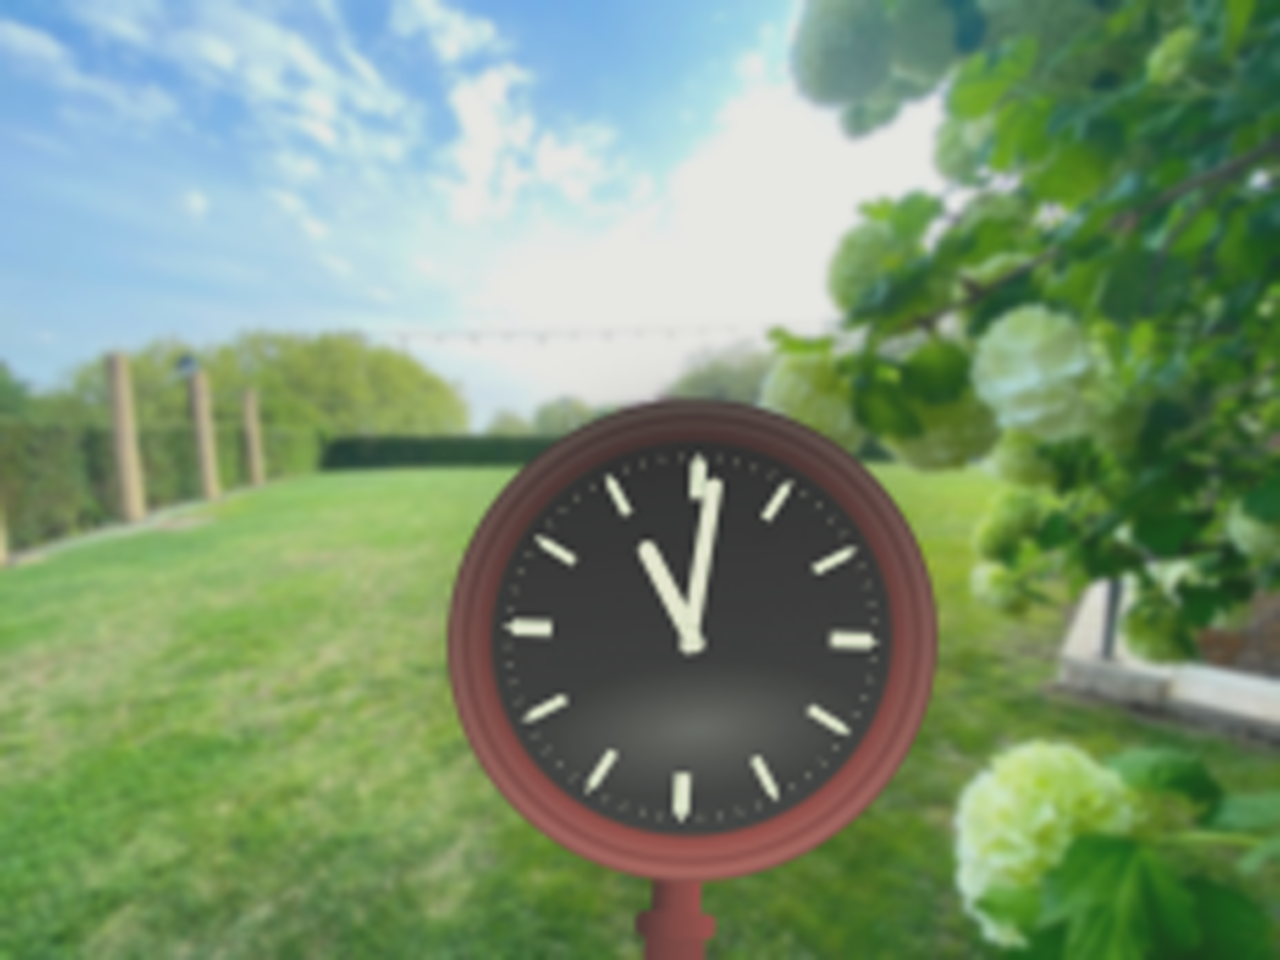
**11:01**
